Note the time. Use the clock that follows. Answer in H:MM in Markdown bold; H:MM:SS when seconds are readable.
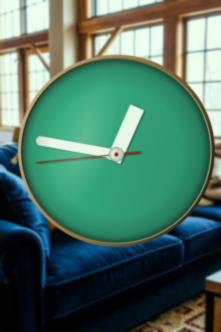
**12:46:44**
